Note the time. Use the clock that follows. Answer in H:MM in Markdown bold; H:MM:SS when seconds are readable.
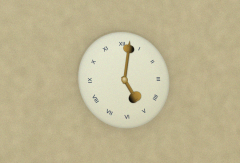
**5:02**
